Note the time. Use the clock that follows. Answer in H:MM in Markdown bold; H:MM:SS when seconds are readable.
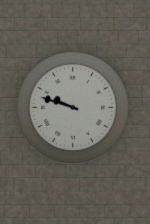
**9:48**
